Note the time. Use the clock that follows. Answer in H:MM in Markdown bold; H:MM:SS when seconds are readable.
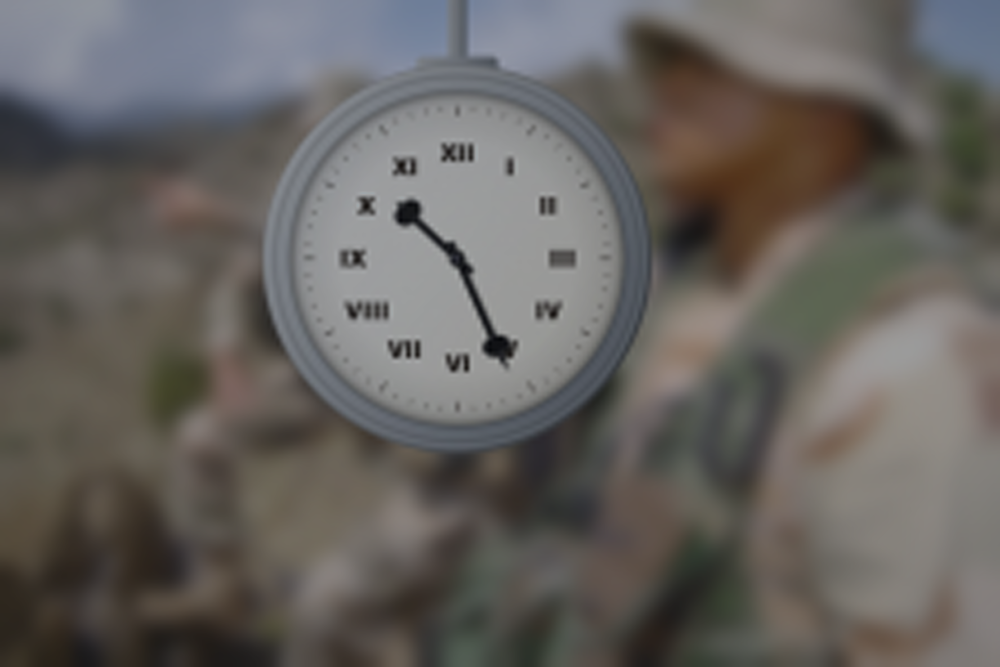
**10:26**
